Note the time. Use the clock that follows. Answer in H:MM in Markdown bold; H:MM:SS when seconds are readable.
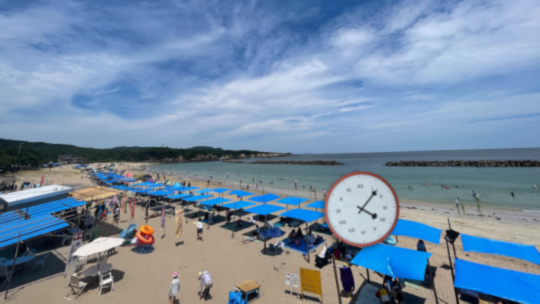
**4:07**
